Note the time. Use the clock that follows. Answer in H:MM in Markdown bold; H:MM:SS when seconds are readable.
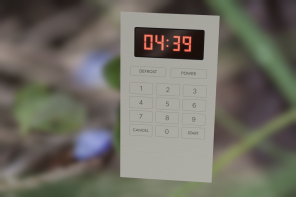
**4:39**
